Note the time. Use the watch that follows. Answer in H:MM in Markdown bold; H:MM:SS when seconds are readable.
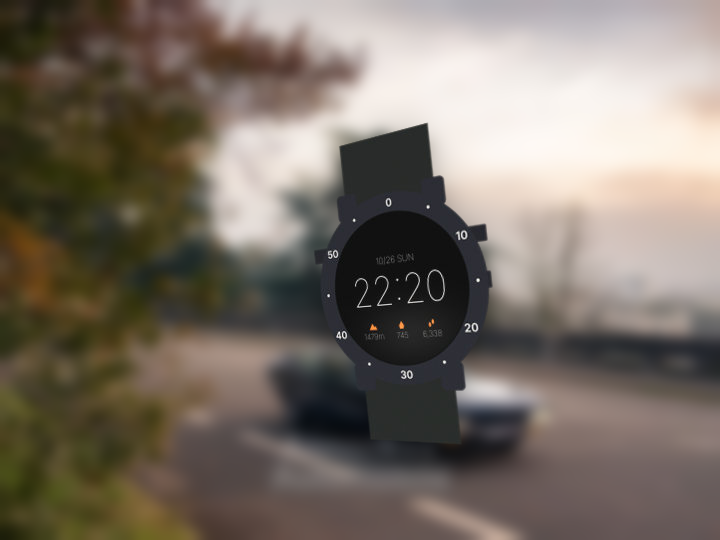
**22:20**
